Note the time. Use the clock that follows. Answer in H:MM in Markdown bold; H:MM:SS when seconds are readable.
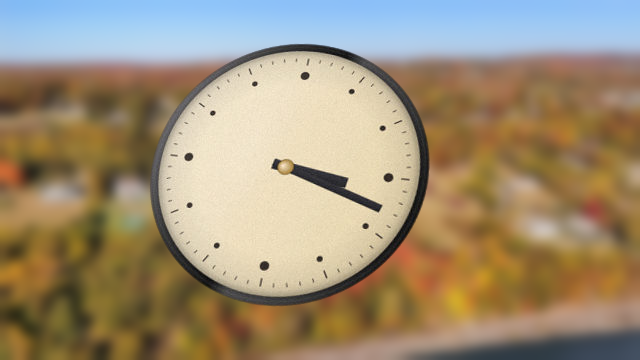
**3:18**
